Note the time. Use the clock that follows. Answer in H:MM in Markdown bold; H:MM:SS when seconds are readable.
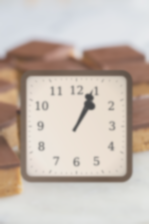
**1:04**
